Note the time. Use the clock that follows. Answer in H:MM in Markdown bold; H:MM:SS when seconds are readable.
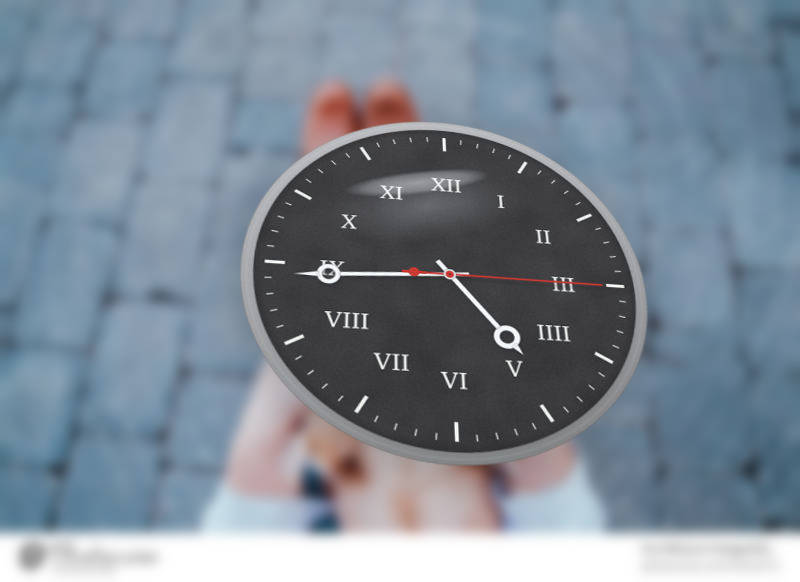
**4:44:15**
